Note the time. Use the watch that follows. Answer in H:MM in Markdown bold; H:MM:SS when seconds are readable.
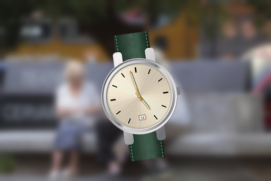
**4:58**
